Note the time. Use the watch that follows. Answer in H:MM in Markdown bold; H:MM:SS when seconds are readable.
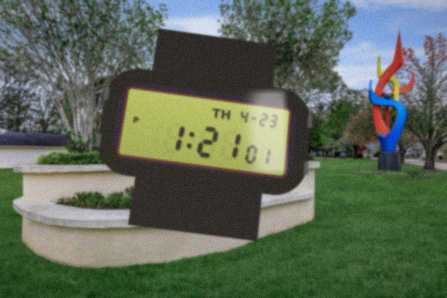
**1:21:01**
